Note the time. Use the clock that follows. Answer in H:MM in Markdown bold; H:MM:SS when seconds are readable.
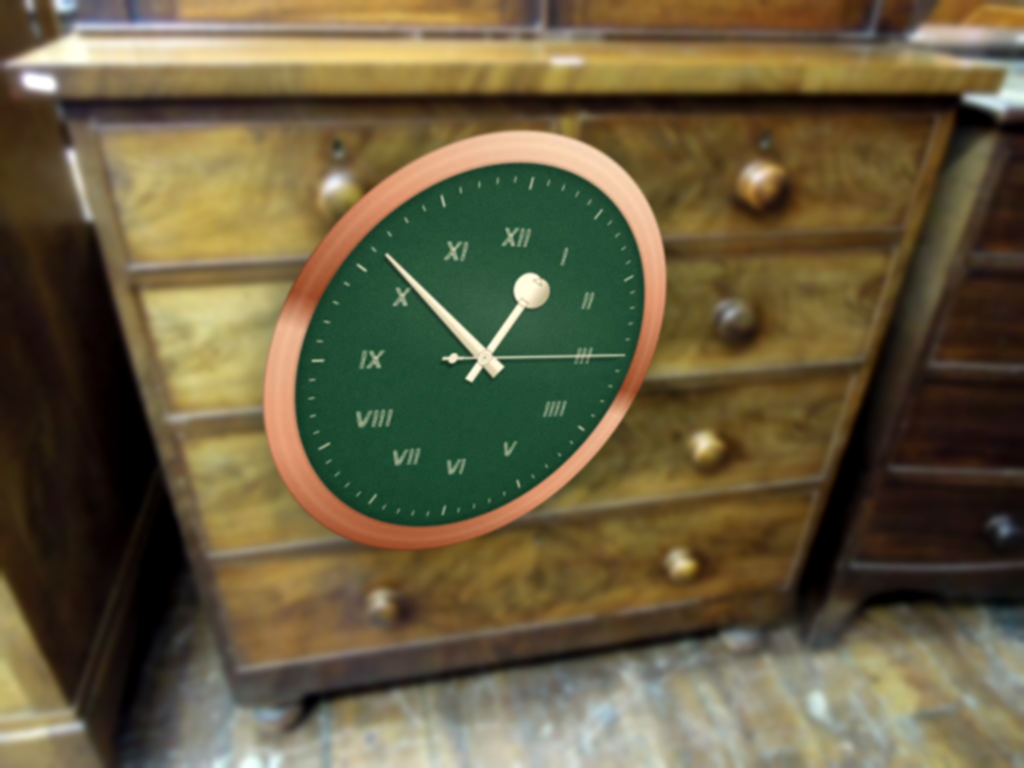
**12:51:15**
